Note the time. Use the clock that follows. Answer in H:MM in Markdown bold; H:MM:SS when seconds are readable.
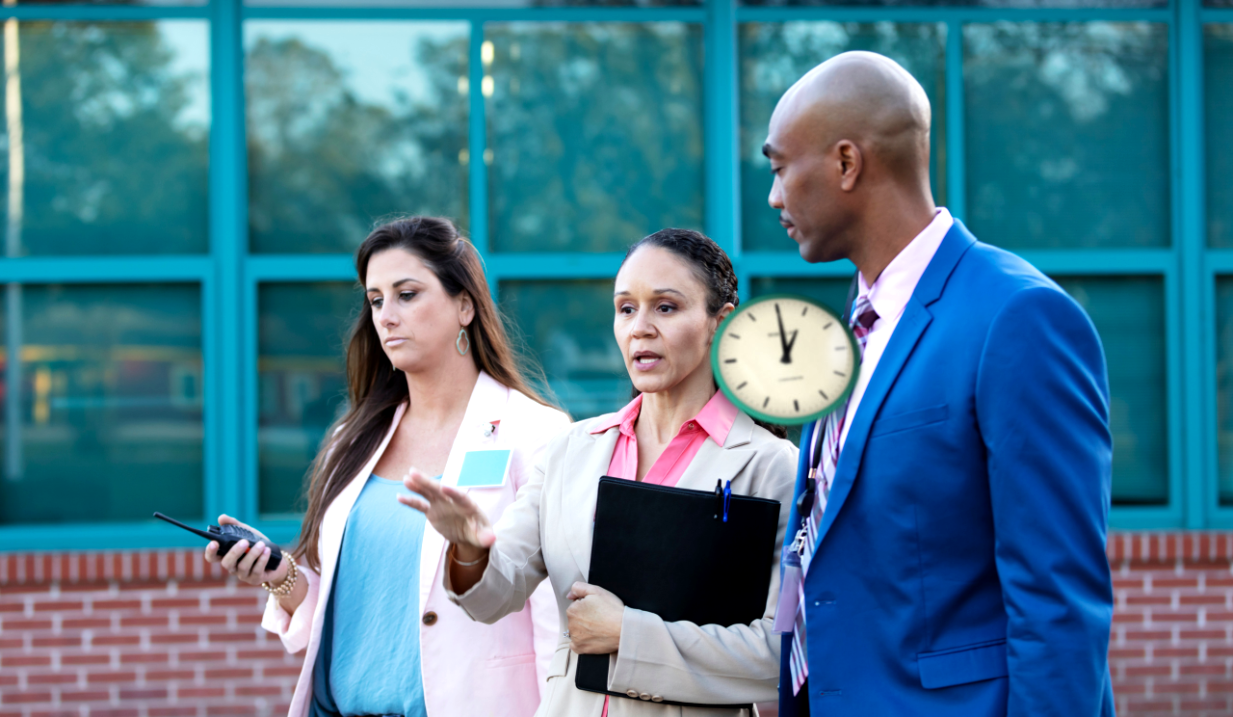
**1:00**
